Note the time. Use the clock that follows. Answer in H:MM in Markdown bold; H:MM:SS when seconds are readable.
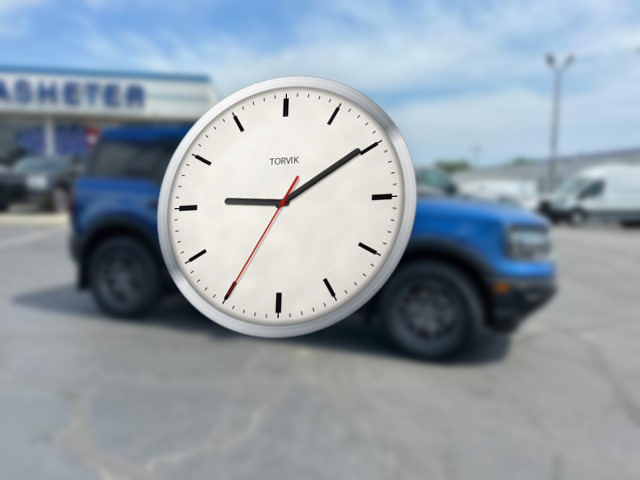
**9:09:35**
